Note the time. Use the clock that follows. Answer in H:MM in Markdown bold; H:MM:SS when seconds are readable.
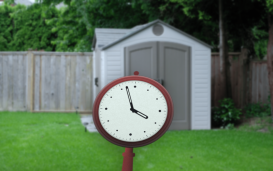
**3:57**
